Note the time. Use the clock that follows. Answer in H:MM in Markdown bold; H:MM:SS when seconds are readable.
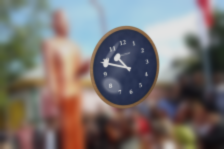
**10:49**
